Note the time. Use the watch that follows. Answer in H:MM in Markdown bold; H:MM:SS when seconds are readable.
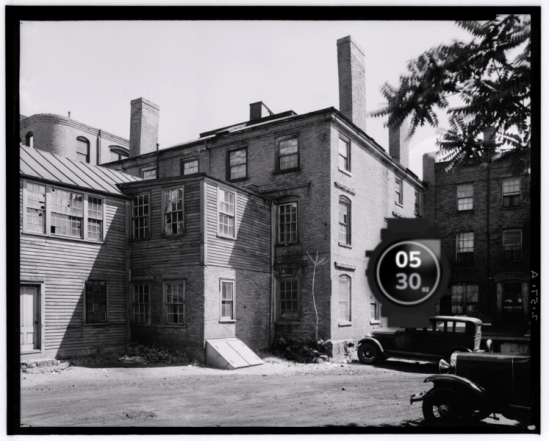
**5:30**
